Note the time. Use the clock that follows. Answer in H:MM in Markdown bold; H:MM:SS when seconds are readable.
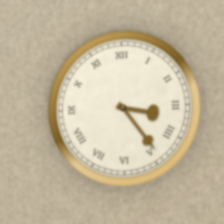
**3:24**
